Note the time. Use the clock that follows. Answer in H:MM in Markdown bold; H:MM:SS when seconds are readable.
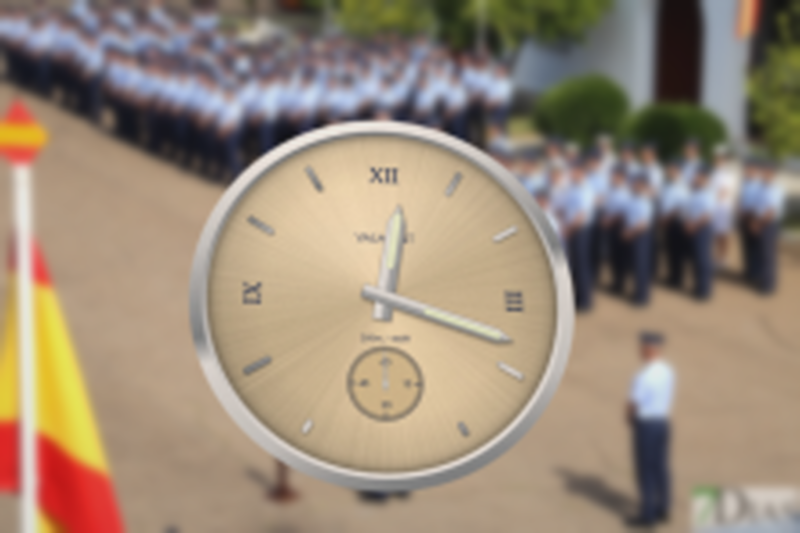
**12:18**
